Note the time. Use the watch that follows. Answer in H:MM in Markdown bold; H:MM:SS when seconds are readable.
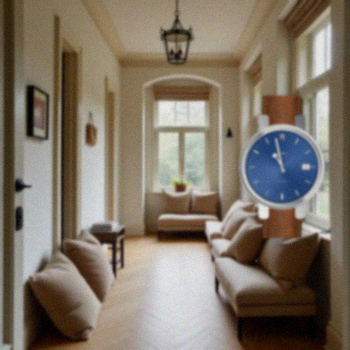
**10:58**
